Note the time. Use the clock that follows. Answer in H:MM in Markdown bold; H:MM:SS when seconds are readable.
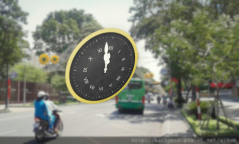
**11:58**
